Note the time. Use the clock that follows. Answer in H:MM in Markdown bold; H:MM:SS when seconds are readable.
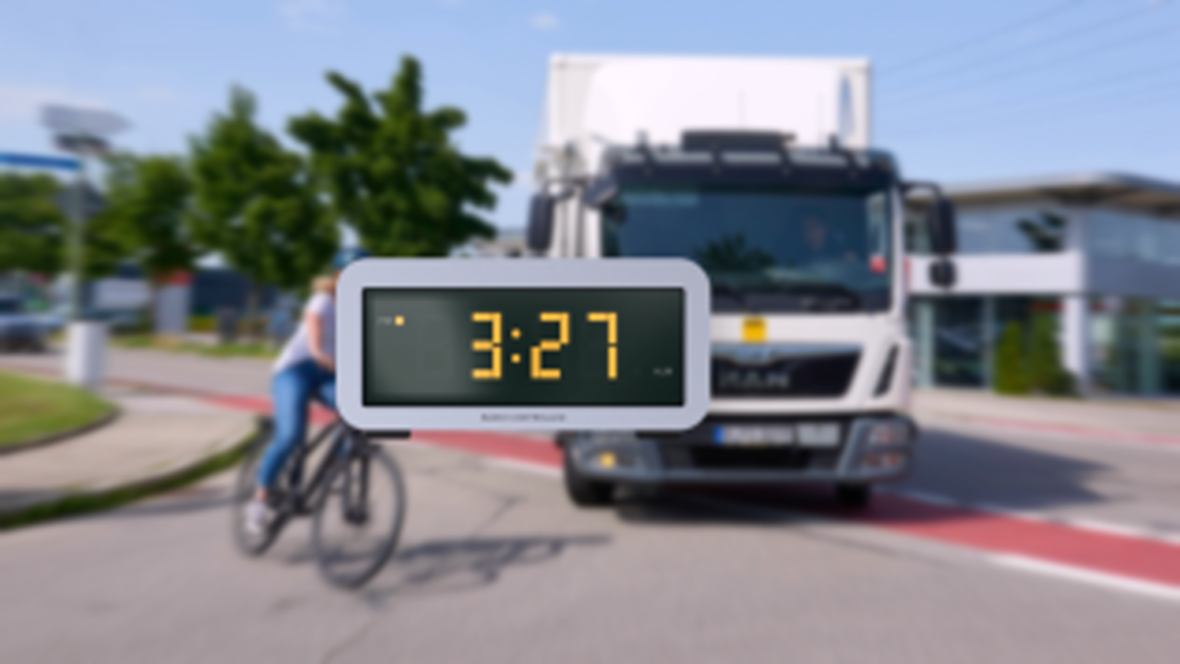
**3:27**
